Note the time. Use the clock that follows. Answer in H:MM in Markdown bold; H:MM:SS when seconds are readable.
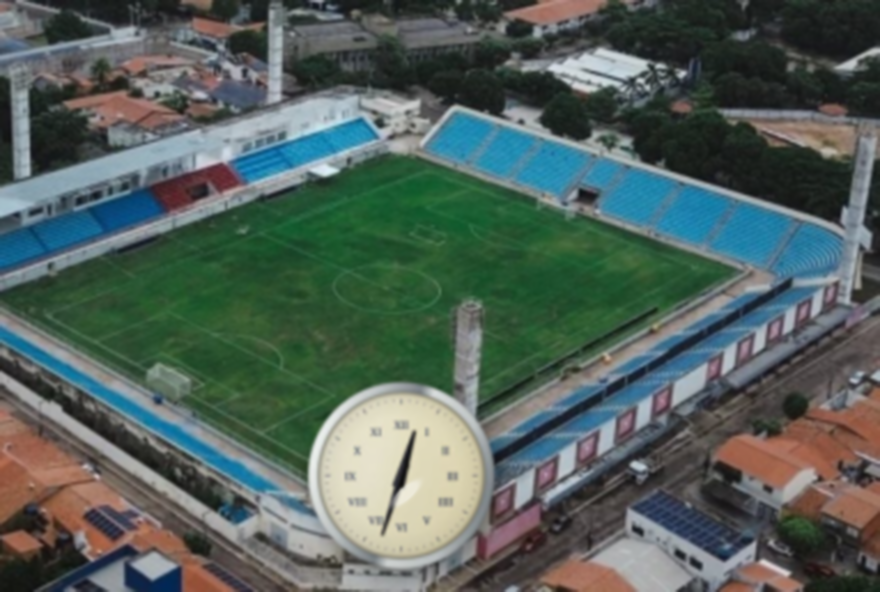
**12:33**
